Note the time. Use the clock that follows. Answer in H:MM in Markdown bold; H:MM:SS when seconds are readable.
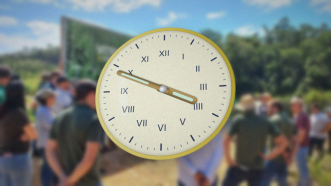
**3:49**
